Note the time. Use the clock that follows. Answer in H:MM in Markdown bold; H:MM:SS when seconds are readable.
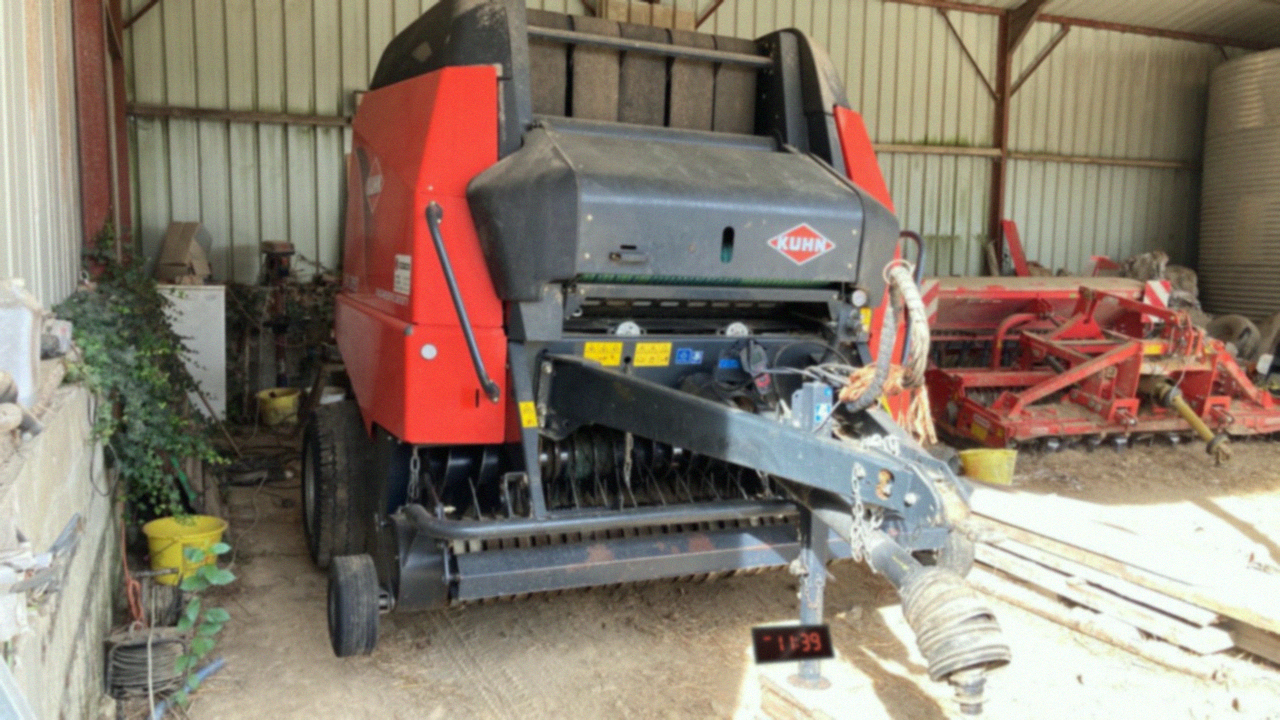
**11:39**
